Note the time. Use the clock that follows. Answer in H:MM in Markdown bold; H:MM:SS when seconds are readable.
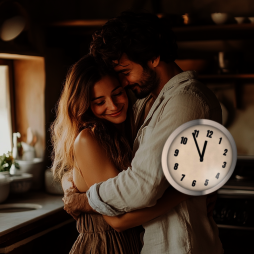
**11:54**
